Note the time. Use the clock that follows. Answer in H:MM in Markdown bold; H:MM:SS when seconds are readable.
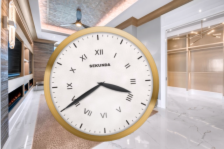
**3:40**
